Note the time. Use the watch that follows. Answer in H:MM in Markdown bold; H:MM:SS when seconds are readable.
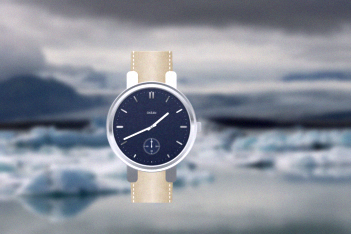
**1:41**
